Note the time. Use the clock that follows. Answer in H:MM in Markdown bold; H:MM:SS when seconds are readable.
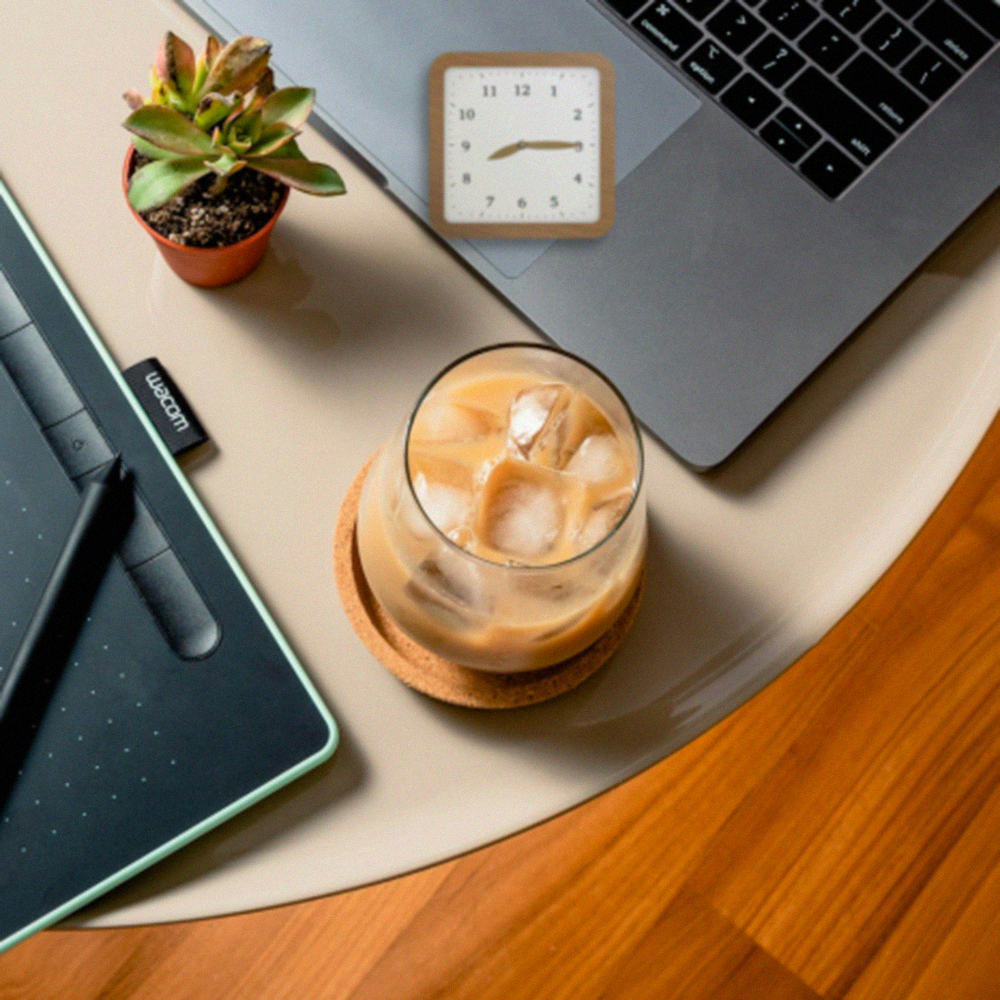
**8:15**
